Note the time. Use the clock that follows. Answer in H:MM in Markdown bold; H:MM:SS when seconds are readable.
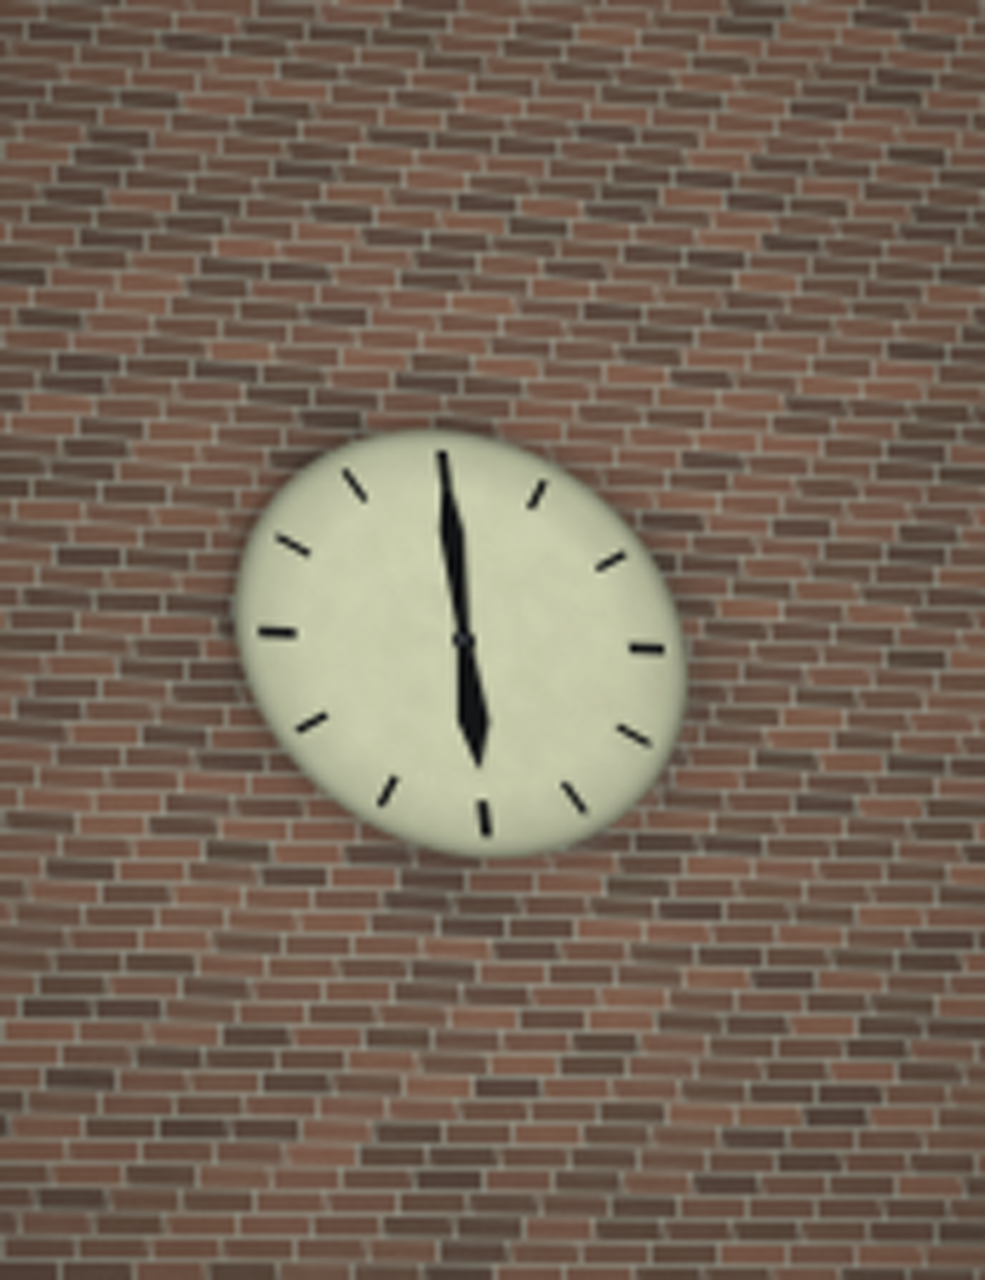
**6:00**
